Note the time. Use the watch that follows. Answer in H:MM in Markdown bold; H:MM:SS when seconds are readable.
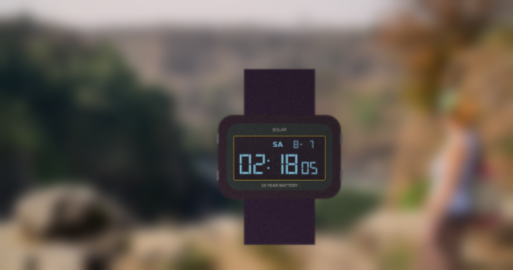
**2:18:05**
